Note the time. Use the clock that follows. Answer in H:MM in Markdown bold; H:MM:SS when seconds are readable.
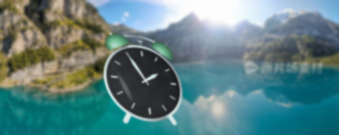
**1:55**
